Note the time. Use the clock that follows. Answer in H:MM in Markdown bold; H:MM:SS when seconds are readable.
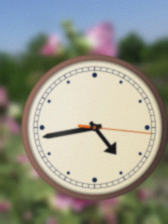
**4:43:16**
